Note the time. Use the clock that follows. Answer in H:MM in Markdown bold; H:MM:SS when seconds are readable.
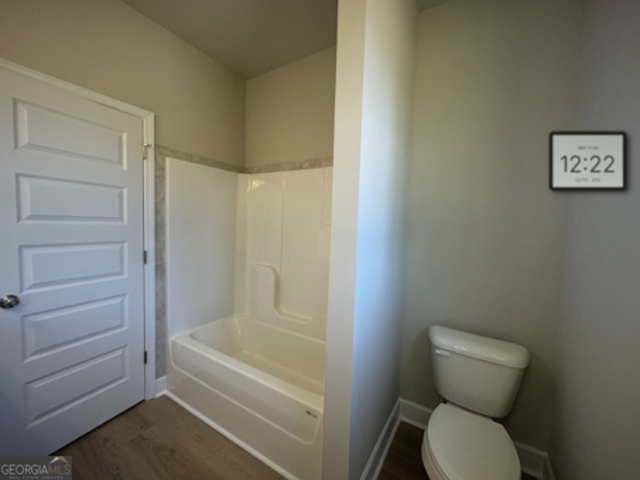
**12:22**
